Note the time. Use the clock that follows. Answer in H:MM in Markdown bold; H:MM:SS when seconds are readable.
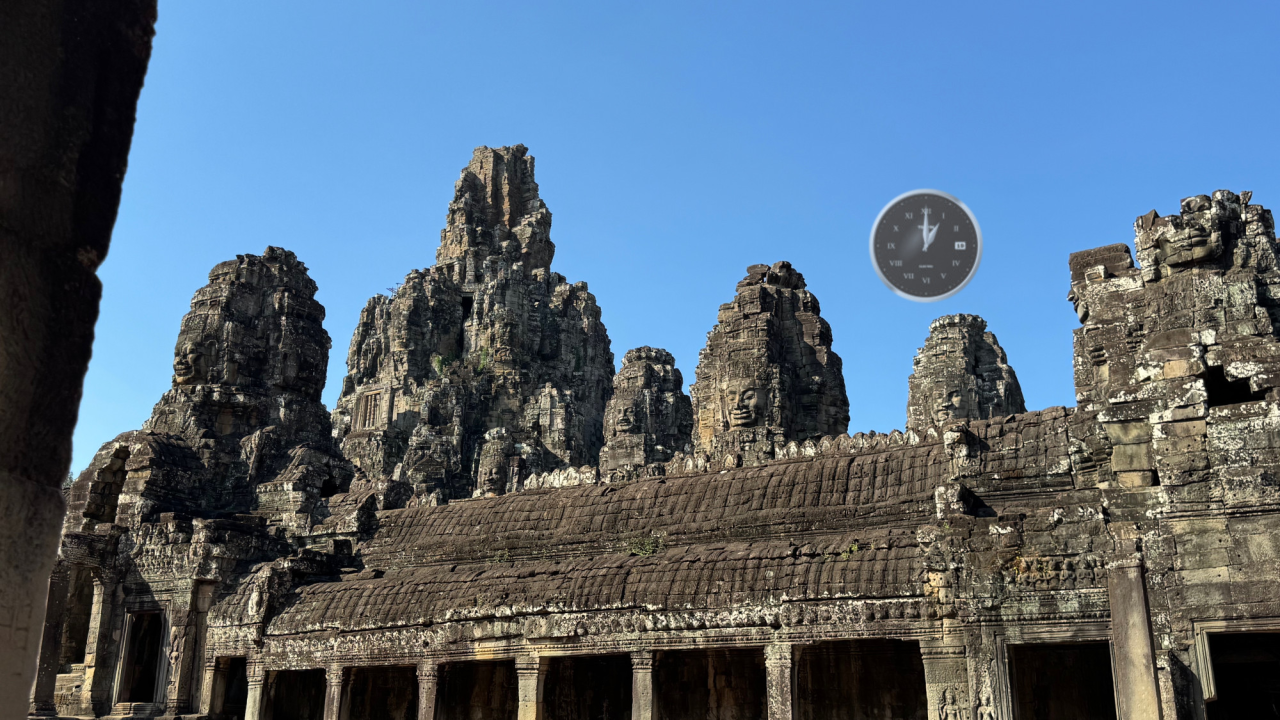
**1:00**
